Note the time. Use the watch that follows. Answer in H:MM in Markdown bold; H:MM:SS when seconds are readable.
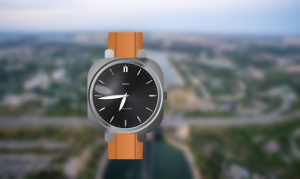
**6:44**
